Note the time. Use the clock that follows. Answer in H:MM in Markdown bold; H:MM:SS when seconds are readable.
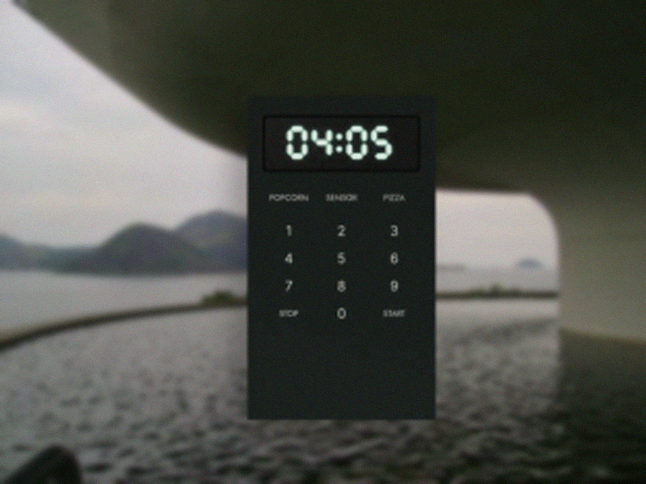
**4:05**
